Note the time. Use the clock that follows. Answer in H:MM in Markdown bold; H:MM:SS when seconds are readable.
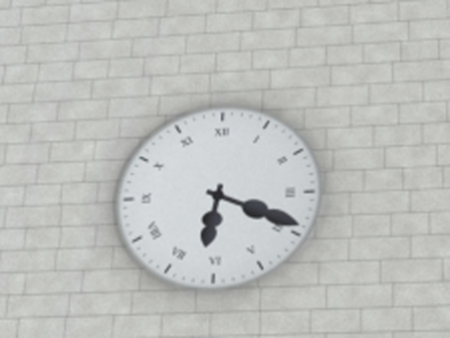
**6:19**
